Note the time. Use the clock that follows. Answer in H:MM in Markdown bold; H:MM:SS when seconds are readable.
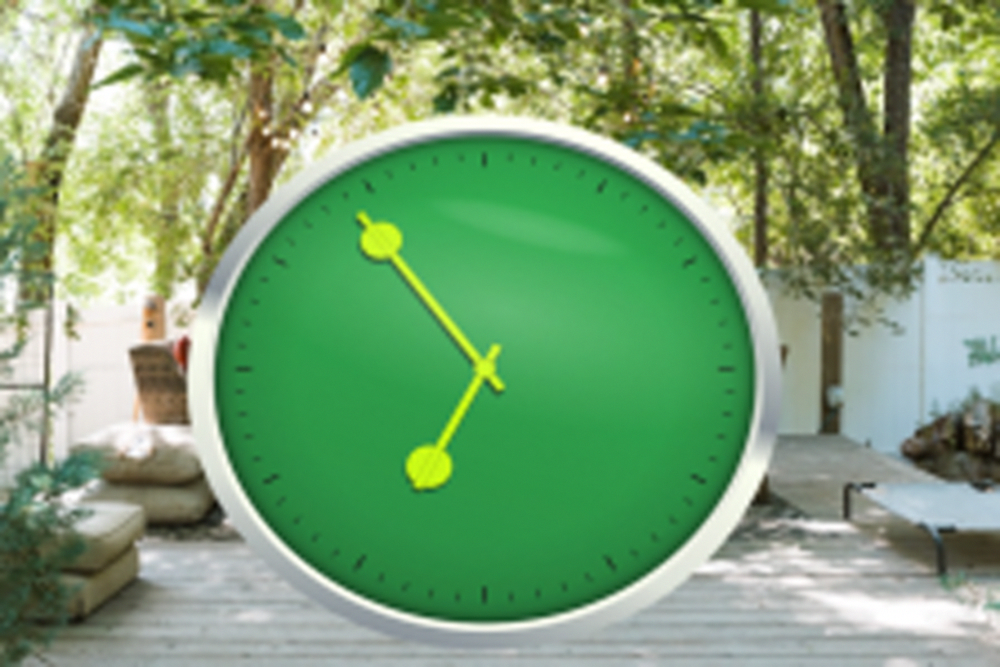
**6:54**
